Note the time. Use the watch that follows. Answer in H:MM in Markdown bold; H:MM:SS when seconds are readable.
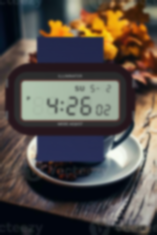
**4:26**
